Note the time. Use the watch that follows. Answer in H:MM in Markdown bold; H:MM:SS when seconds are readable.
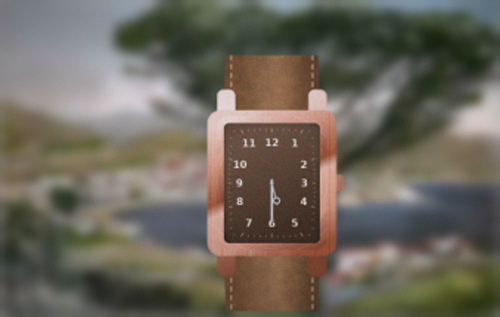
**5:30**
